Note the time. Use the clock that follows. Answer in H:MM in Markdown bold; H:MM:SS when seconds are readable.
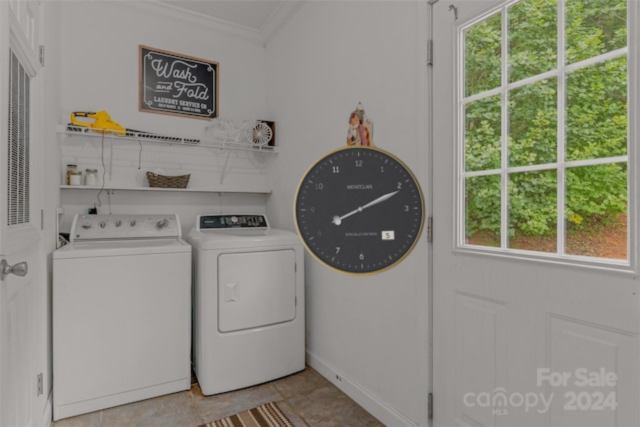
**8:11**
